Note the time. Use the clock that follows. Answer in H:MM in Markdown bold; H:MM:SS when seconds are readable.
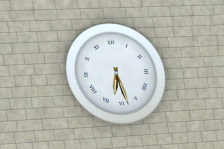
**6:28**
